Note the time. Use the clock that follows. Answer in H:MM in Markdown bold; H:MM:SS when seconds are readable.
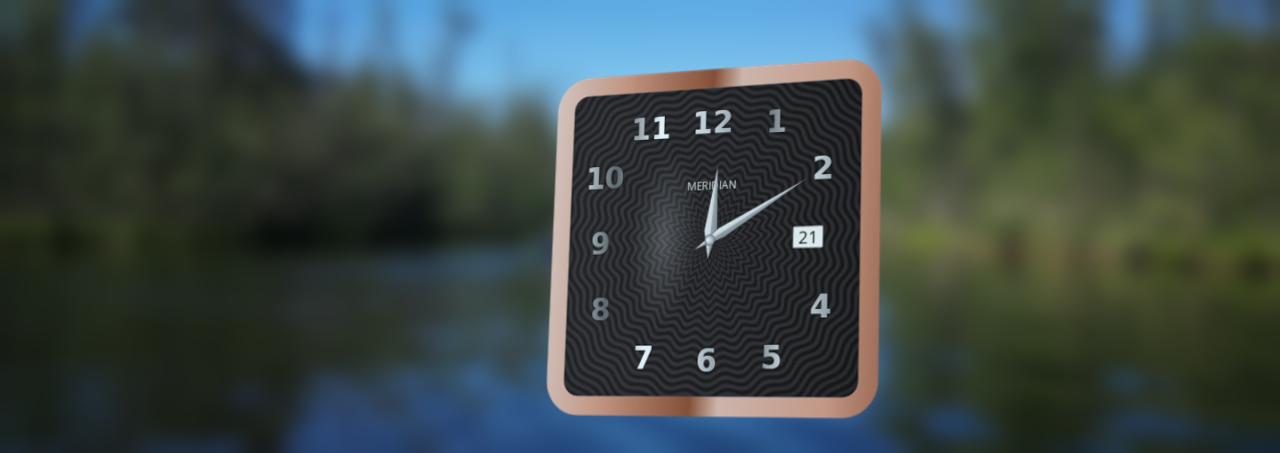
**12:10**
